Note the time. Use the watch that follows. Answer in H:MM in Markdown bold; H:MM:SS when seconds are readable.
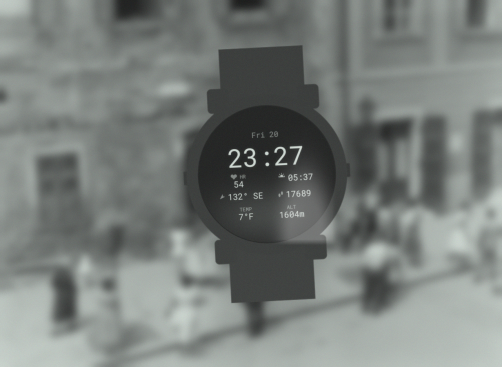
**23:27**
